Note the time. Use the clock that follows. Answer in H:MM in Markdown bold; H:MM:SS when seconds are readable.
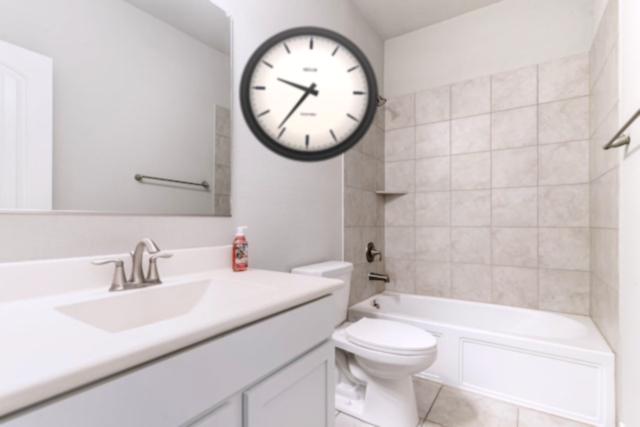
**9:36**
